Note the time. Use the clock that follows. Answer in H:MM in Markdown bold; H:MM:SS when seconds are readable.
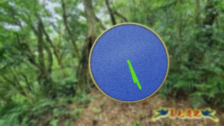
**5:26**
